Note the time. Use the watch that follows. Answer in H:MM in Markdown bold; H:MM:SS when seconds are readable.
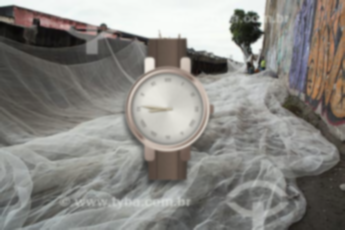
**8:46**
